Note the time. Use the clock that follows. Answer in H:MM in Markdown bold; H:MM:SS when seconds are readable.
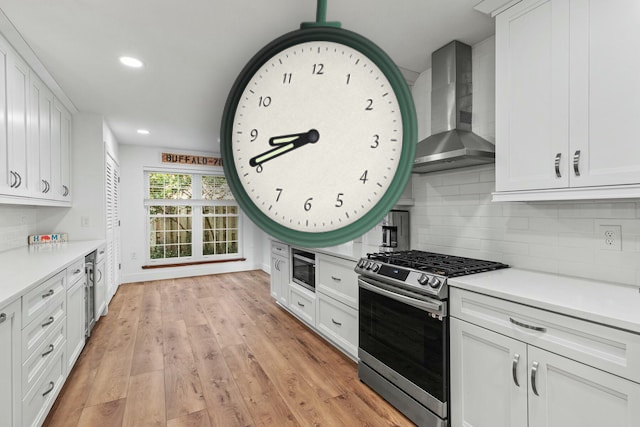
**8:41**
